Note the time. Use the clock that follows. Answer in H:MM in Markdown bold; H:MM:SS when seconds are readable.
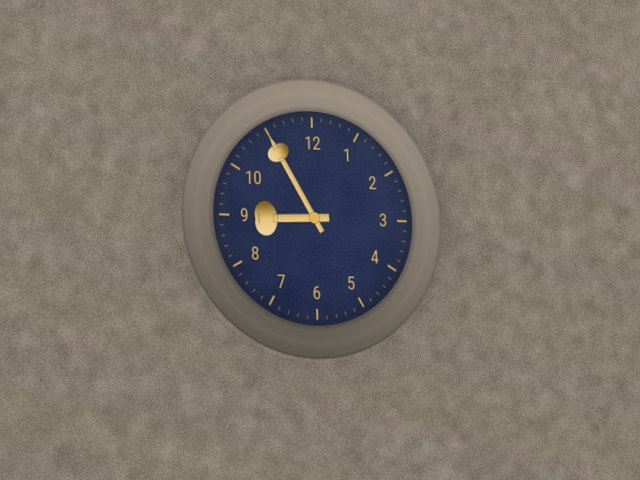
**8:55**
